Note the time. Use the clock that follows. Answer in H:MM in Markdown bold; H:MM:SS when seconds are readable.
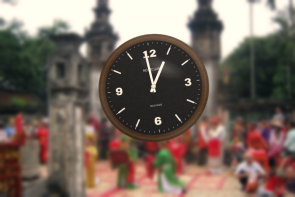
**12:59**
